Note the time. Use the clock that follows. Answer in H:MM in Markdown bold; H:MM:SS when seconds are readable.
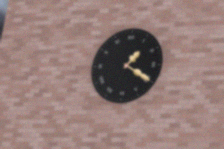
**1:20**
